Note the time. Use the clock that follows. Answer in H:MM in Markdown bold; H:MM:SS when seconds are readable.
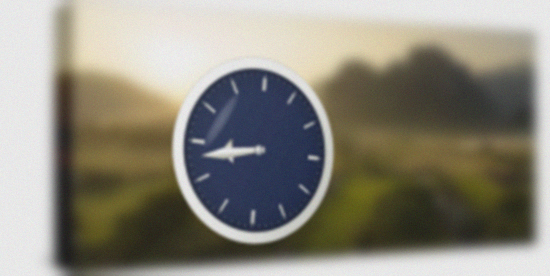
**8:43**
